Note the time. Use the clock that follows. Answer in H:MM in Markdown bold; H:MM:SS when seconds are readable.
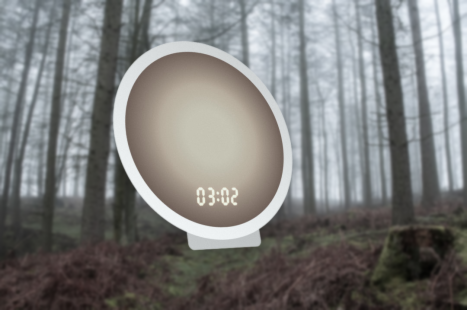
**3:02**
